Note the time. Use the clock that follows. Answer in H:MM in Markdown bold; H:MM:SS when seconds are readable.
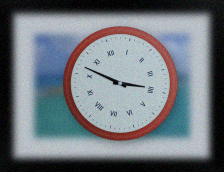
**3:52**
